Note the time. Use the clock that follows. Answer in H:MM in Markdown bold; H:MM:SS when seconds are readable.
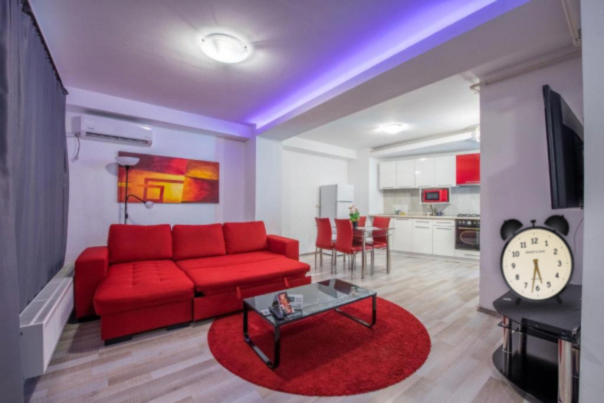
**5:32**
